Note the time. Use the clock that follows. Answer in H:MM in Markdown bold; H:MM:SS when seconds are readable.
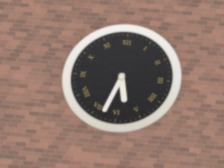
**5:33**
